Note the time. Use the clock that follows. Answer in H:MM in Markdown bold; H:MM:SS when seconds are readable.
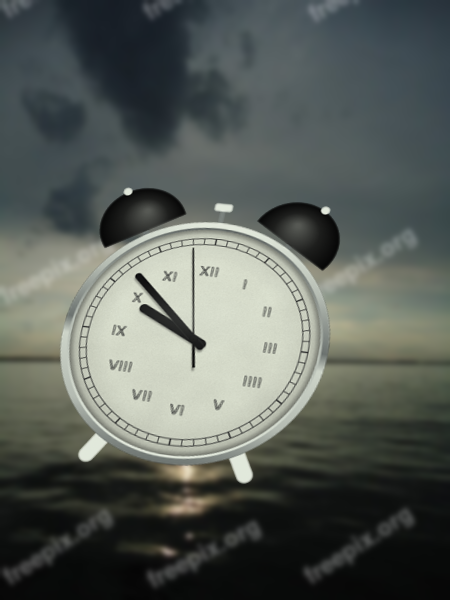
**9:51:58**
